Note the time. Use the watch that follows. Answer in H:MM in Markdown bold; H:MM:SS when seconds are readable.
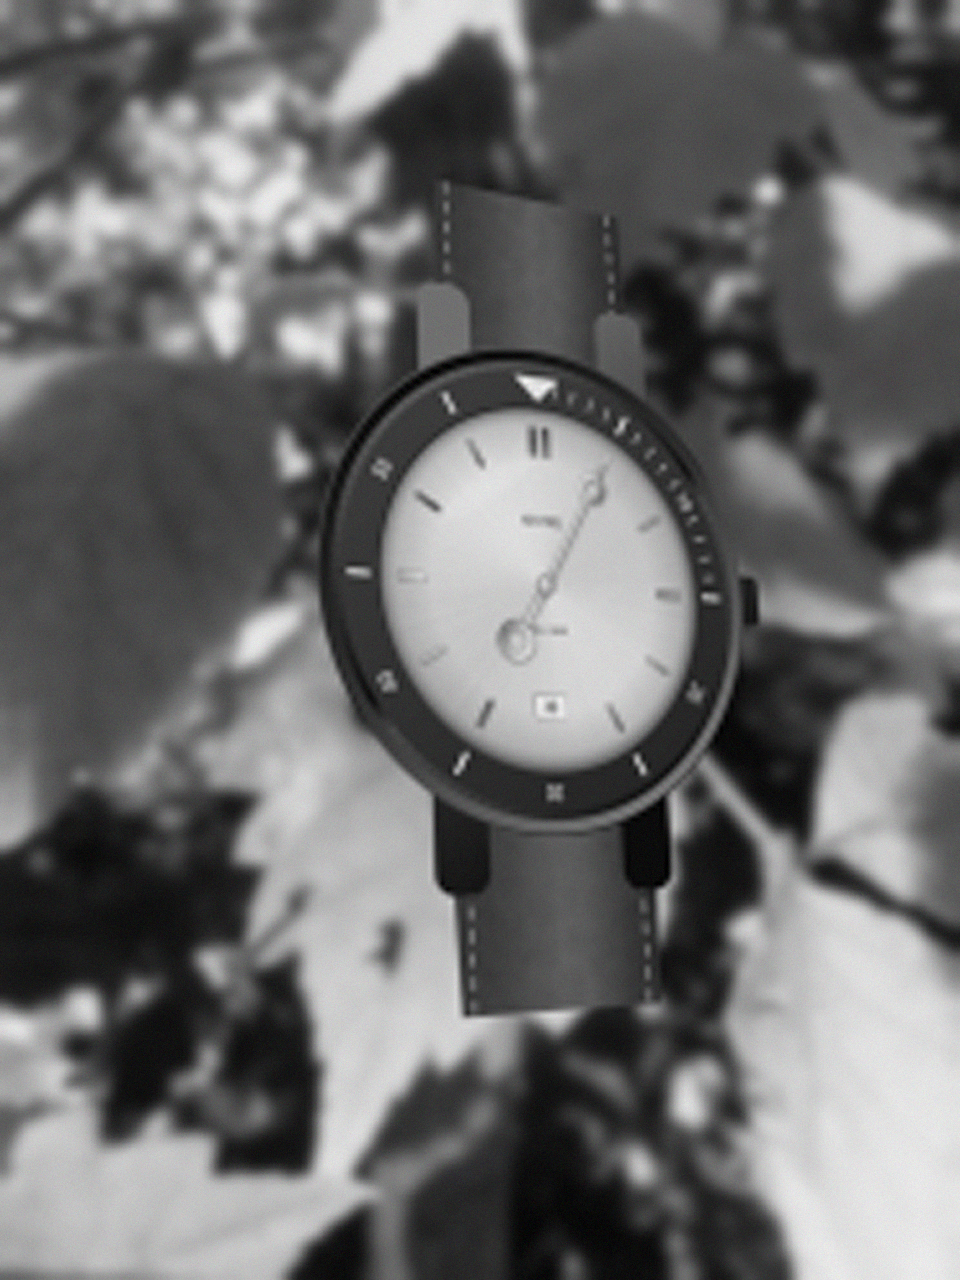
**7:05**
